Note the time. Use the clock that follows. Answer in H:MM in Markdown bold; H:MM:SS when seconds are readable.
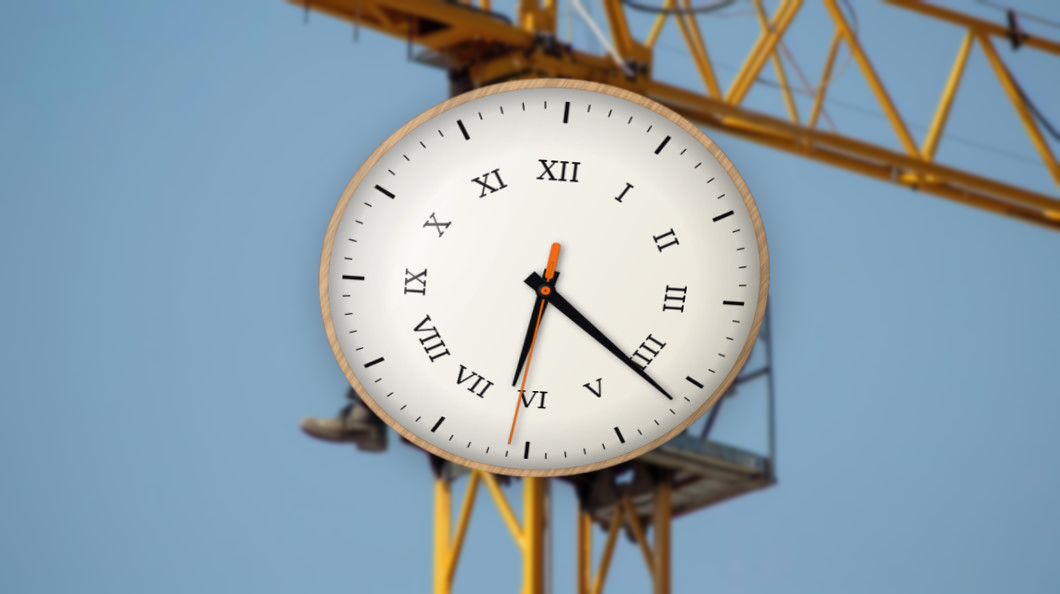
**6:21:31**
